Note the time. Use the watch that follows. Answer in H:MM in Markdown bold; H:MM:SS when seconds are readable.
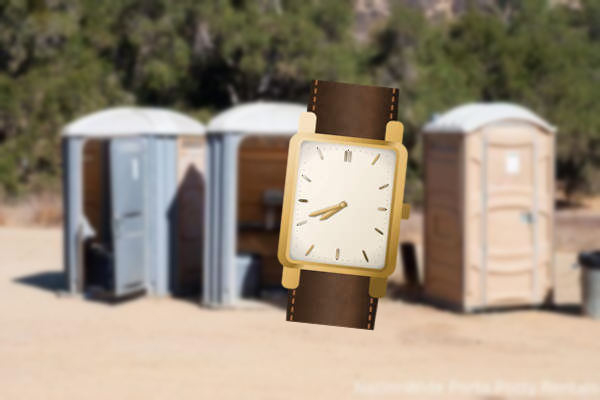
**7:41**
